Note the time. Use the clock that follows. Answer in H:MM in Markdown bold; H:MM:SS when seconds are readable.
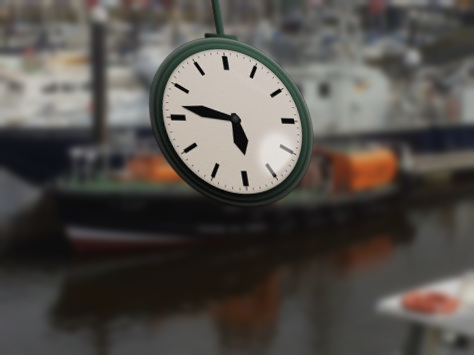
**5:47**
